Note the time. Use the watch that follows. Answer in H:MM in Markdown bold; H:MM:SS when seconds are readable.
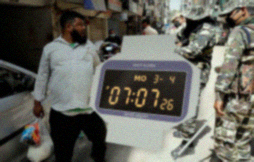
**7:07**
